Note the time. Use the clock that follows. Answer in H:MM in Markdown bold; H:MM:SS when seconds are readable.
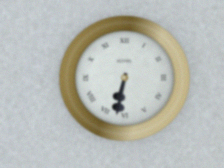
**6:32**
